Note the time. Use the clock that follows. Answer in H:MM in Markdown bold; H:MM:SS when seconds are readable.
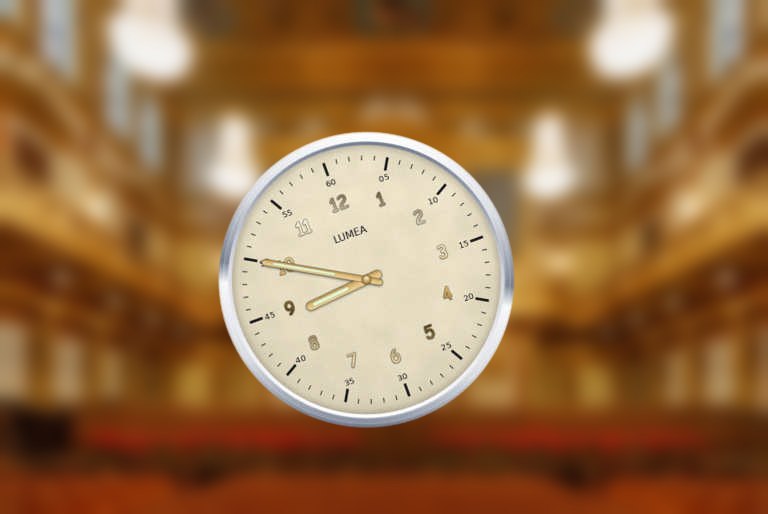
**8:50**
